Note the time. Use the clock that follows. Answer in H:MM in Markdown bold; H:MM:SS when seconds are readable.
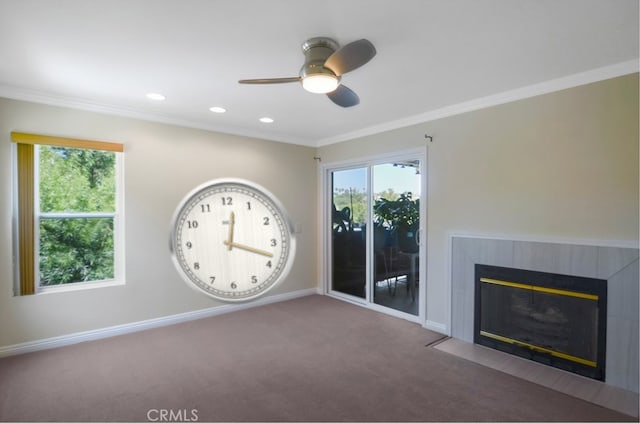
**12:18**
